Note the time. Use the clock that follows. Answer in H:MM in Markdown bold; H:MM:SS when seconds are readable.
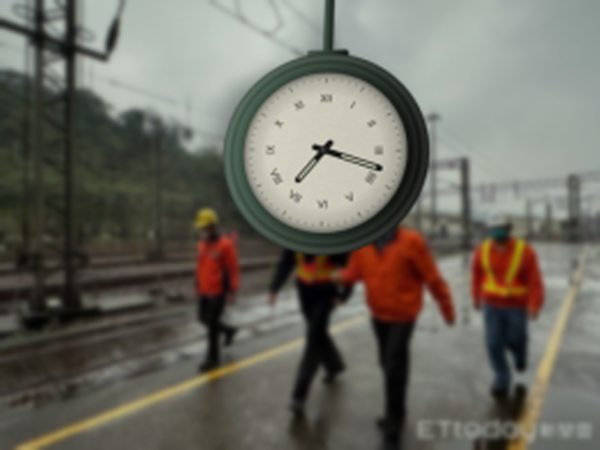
**7:18**
